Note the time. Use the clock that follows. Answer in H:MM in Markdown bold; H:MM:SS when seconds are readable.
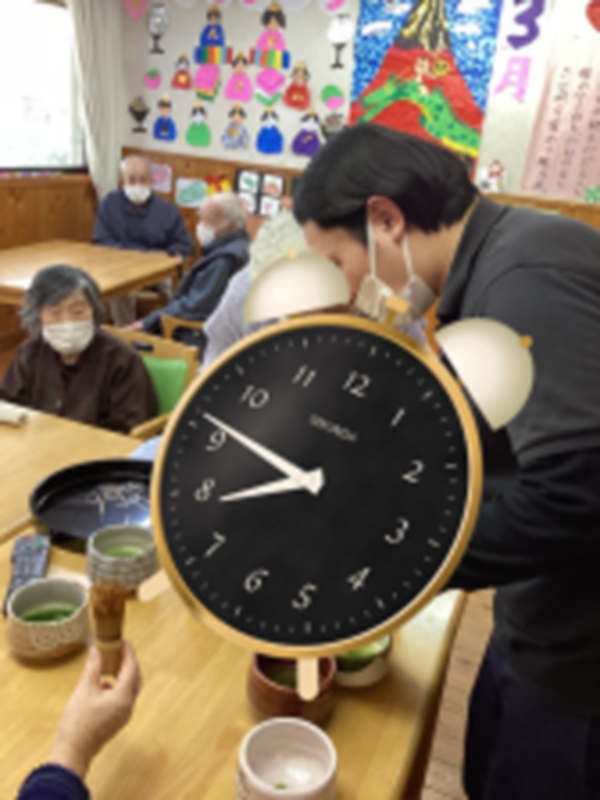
**7:46**
